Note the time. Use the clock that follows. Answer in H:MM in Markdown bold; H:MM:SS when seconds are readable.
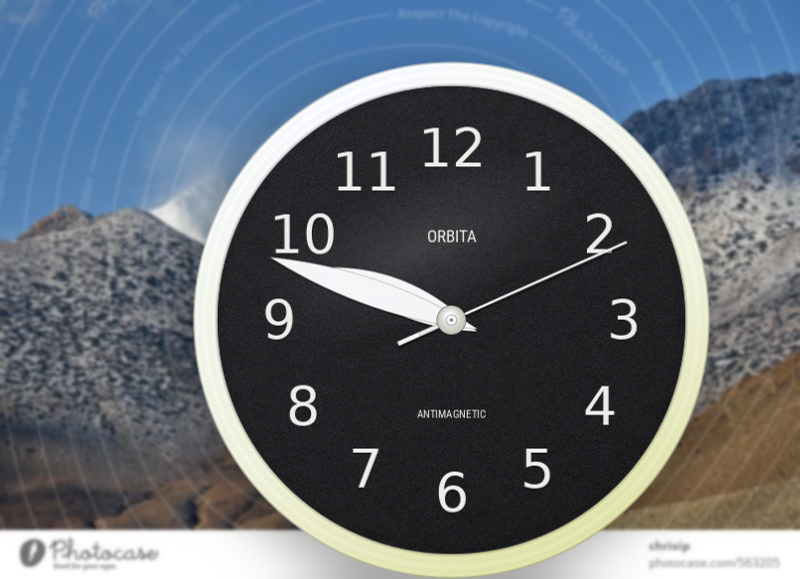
**9:48:11**
